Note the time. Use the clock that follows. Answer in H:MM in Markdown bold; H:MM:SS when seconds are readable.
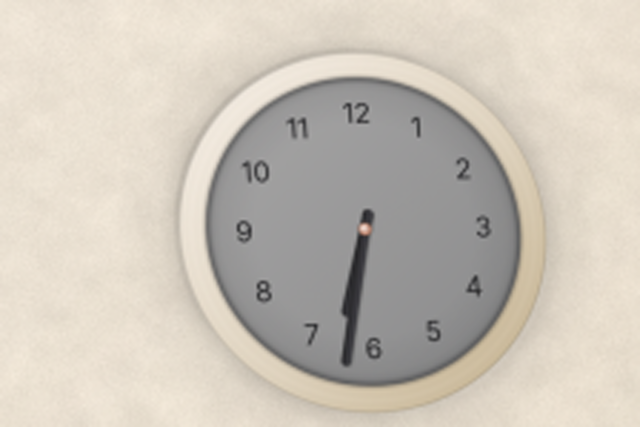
**6:32**
